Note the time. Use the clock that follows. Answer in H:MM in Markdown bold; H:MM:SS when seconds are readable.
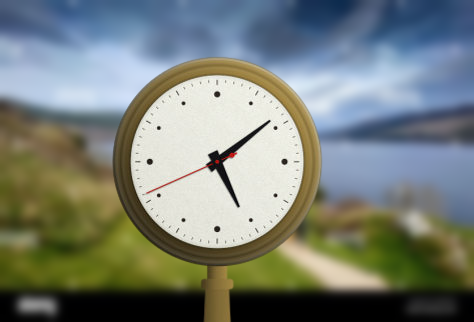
**5:08:41**
